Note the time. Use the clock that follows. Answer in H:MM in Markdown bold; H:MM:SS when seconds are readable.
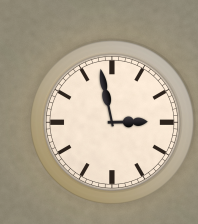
**2:58**
